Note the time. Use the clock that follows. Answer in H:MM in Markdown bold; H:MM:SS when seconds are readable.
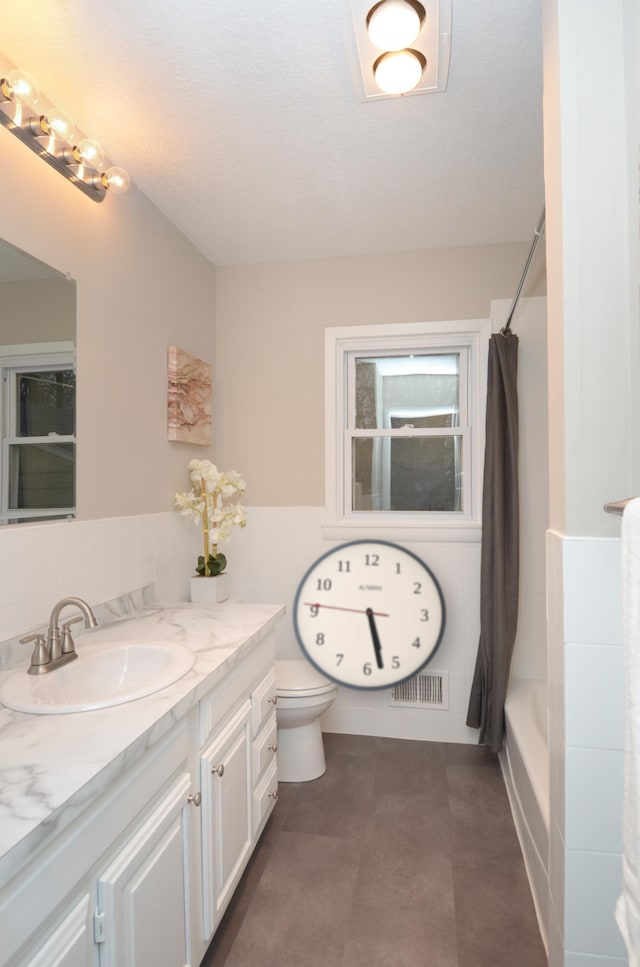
**5:27:46**
